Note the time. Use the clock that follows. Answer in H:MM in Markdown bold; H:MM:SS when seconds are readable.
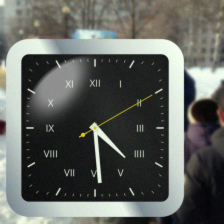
**4:29:10**
